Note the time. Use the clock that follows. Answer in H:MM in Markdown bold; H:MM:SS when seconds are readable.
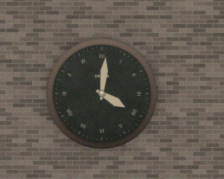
**4:01**
